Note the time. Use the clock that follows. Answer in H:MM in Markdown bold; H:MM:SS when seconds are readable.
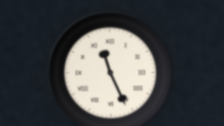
**11:26**
